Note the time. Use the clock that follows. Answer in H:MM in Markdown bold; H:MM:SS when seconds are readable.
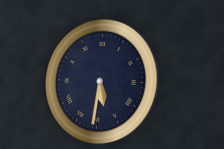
**5:31**
